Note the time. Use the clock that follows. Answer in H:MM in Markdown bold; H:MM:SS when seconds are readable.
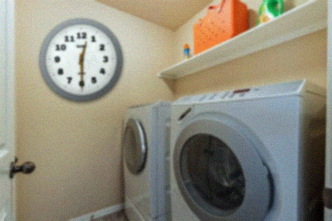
**12:30**
